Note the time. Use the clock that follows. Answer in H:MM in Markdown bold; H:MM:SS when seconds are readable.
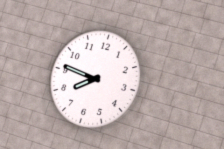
**7:46**
